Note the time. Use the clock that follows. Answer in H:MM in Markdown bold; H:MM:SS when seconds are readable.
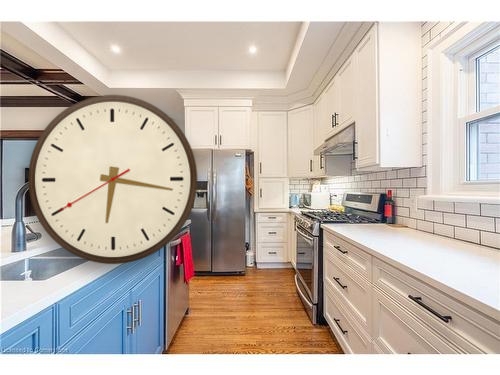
**6:16:40**
